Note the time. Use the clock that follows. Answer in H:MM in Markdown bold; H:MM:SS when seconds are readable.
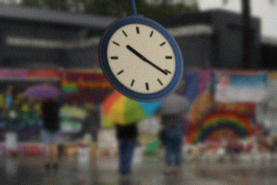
**10:21**
